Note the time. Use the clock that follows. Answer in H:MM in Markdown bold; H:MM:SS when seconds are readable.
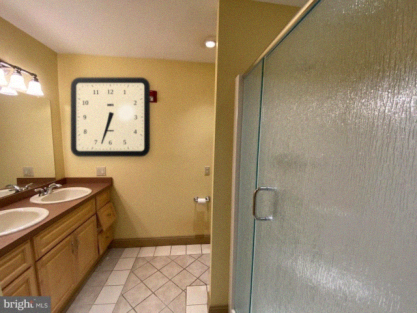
**6:33**
